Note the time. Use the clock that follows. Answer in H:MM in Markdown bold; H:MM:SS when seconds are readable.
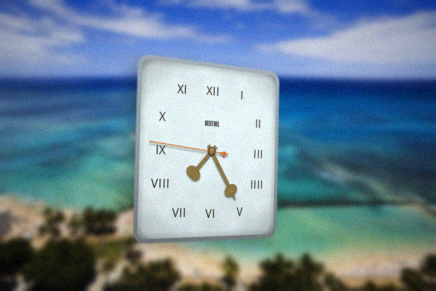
**7:24:46**
